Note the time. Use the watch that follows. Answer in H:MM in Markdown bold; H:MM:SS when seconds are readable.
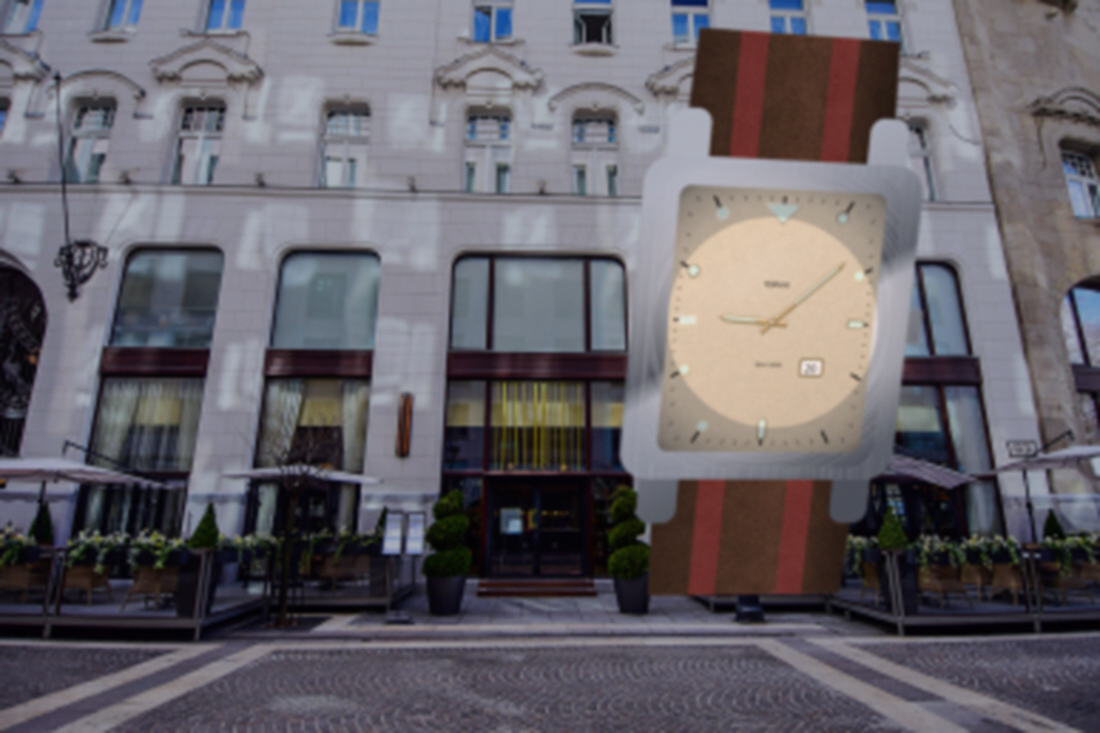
**9:08**
